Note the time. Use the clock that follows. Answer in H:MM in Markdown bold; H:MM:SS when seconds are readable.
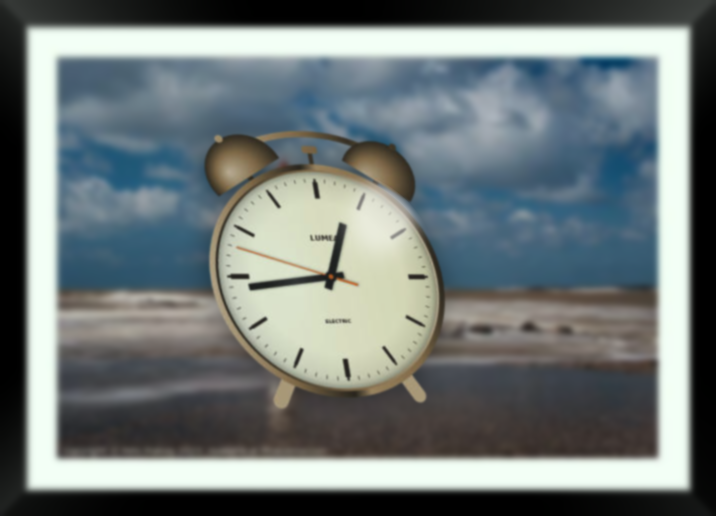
**12:43:48**
